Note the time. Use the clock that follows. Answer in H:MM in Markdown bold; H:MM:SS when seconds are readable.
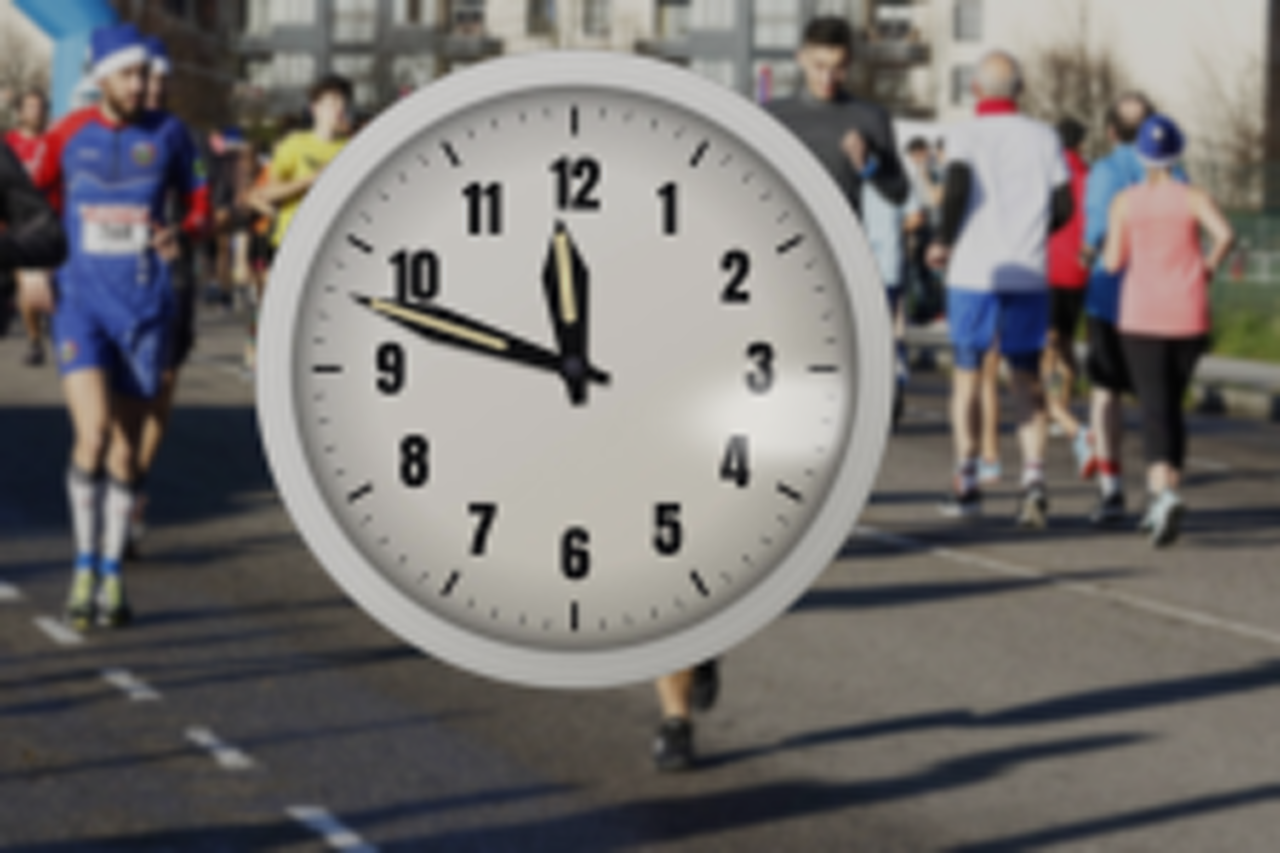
**11:48**
